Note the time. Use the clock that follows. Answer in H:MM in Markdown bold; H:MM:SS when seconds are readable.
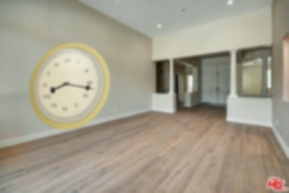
**8:17**
